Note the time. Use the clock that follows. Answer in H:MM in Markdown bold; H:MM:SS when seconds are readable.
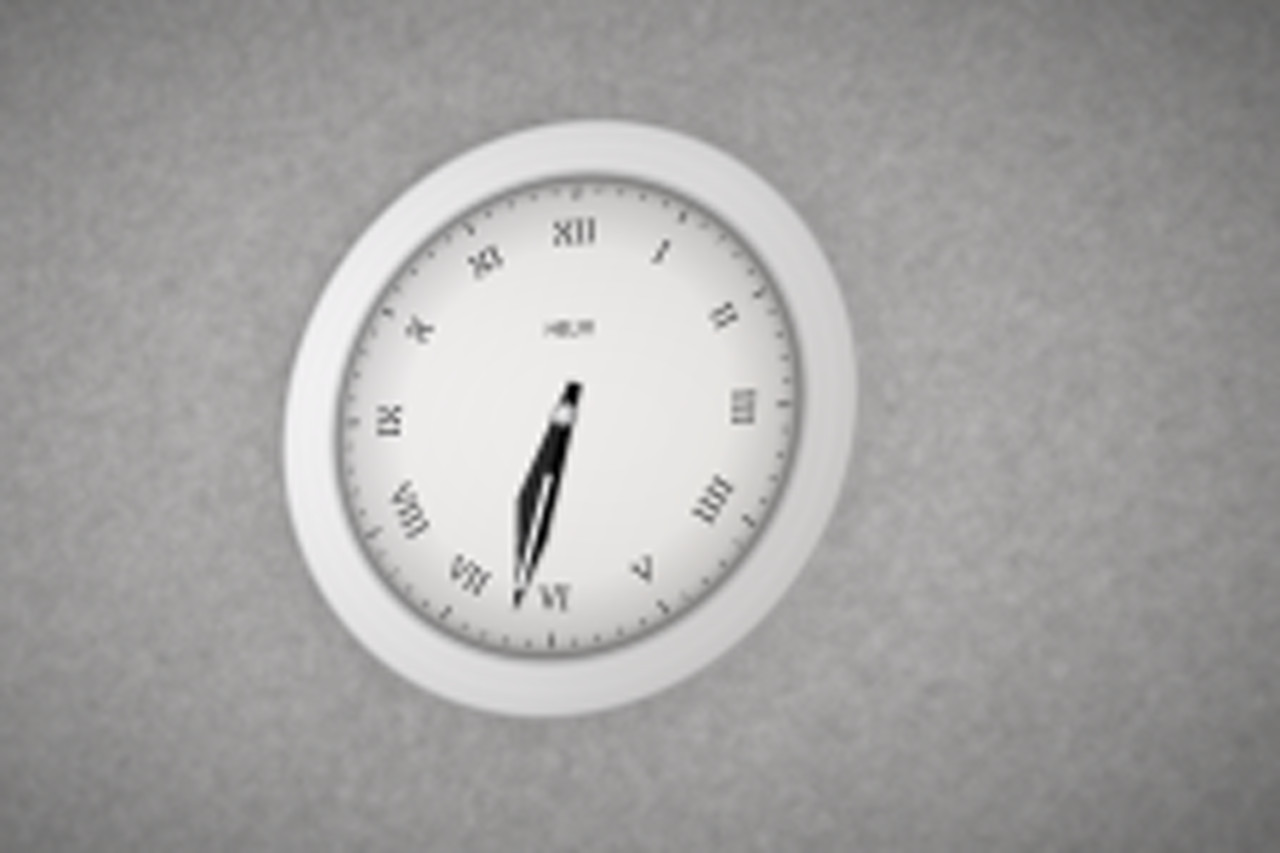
**6:32**
